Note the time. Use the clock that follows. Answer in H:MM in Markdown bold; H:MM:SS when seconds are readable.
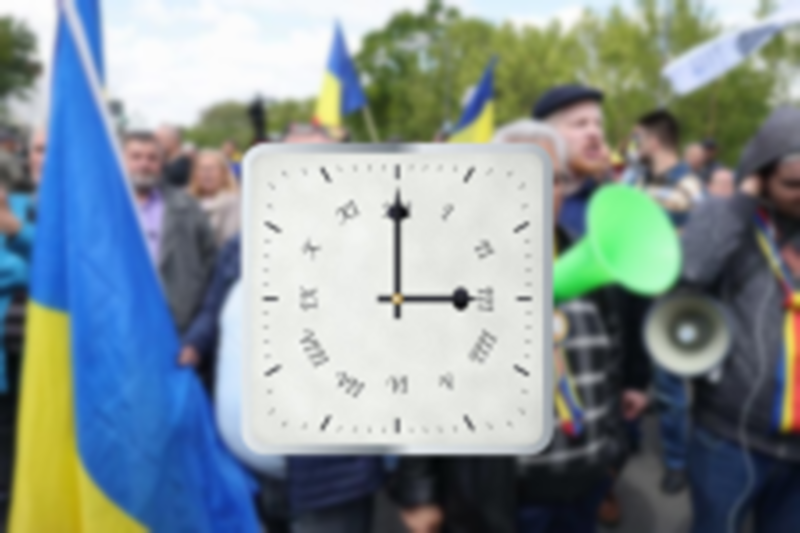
**3:00**
